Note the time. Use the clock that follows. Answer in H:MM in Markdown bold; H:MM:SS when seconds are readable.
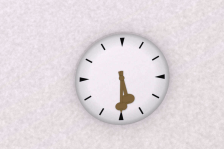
**5:30**
